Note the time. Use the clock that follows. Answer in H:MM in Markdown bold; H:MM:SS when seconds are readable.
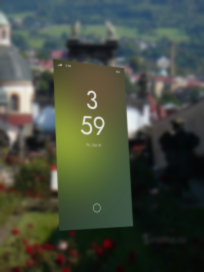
**3:59**
